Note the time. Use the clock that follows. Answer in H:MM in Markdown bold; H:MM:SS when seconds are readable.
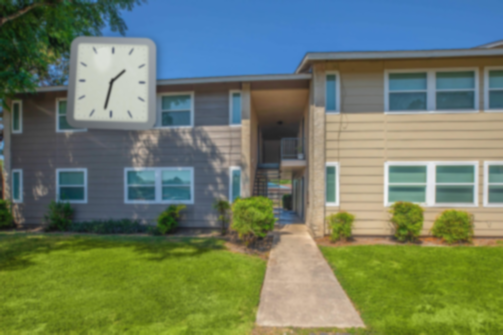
**1:32**
